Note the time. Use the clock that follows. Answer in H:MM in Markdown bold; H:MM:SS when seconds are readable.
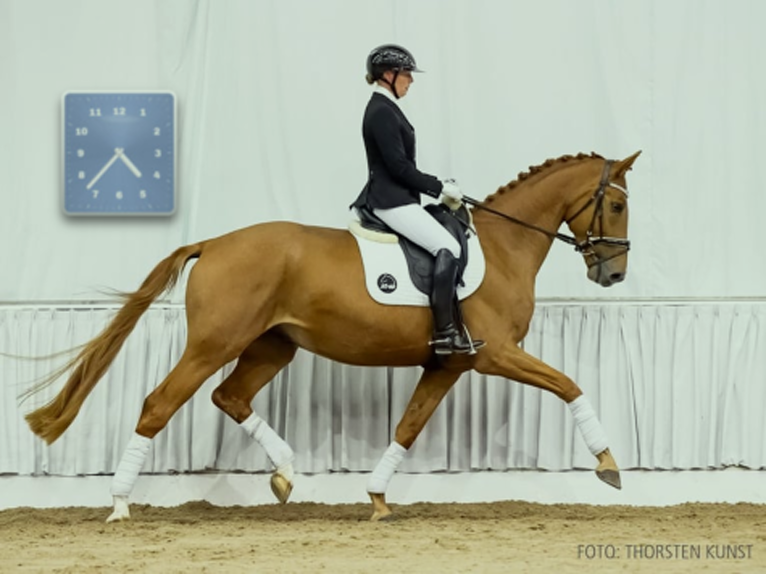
**4:37**
